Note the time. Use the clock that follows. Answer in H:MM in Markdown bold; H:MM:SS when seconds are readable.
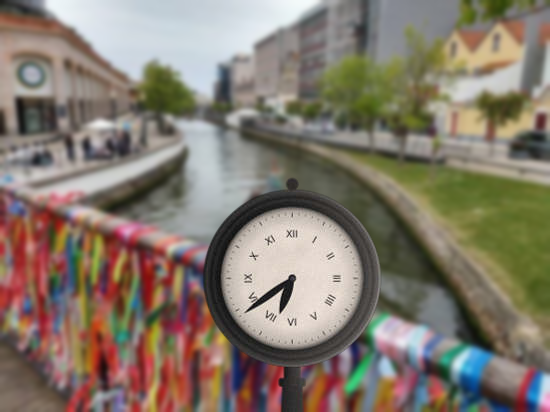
**6:39**
